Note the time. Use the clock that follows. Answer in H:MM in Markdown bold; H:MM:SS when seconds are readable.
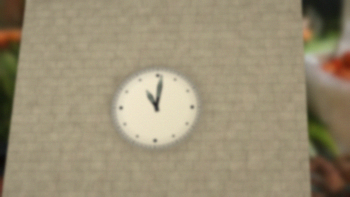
**11:01**
